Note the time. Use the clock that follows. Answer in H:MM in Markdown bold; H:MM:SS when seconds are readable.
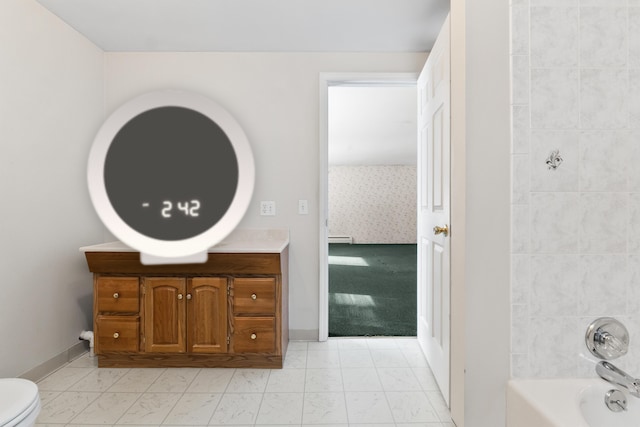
**2:42**
